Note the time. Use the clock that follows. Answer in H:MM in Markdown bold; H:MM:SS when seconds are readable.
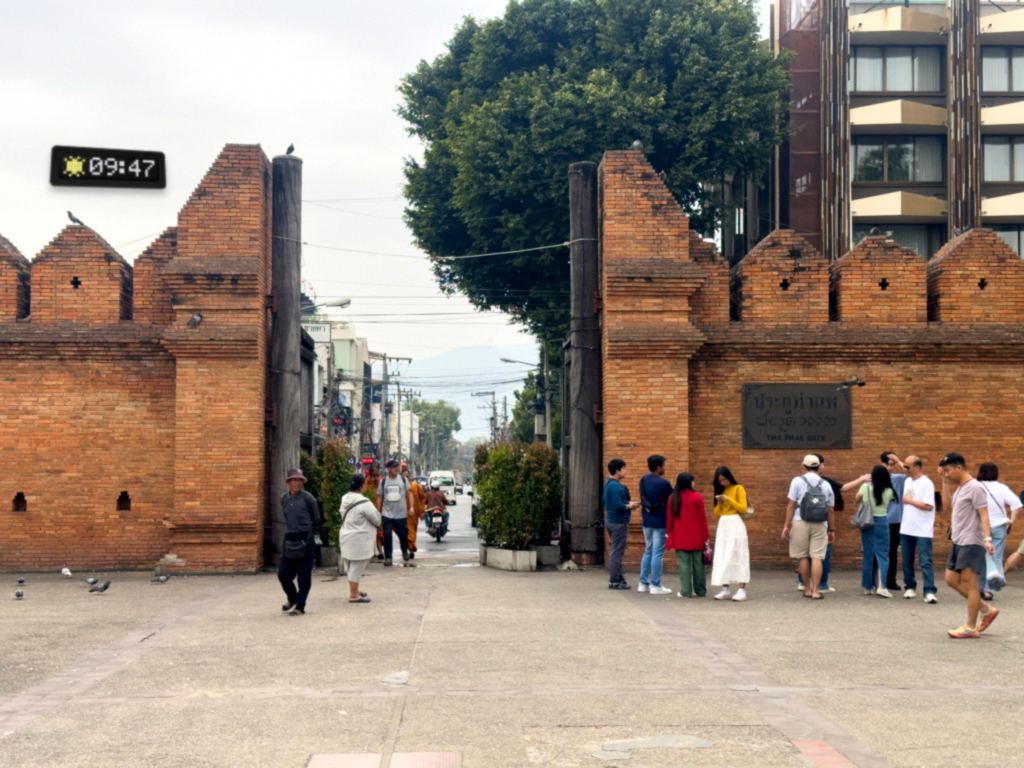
**9:47**
